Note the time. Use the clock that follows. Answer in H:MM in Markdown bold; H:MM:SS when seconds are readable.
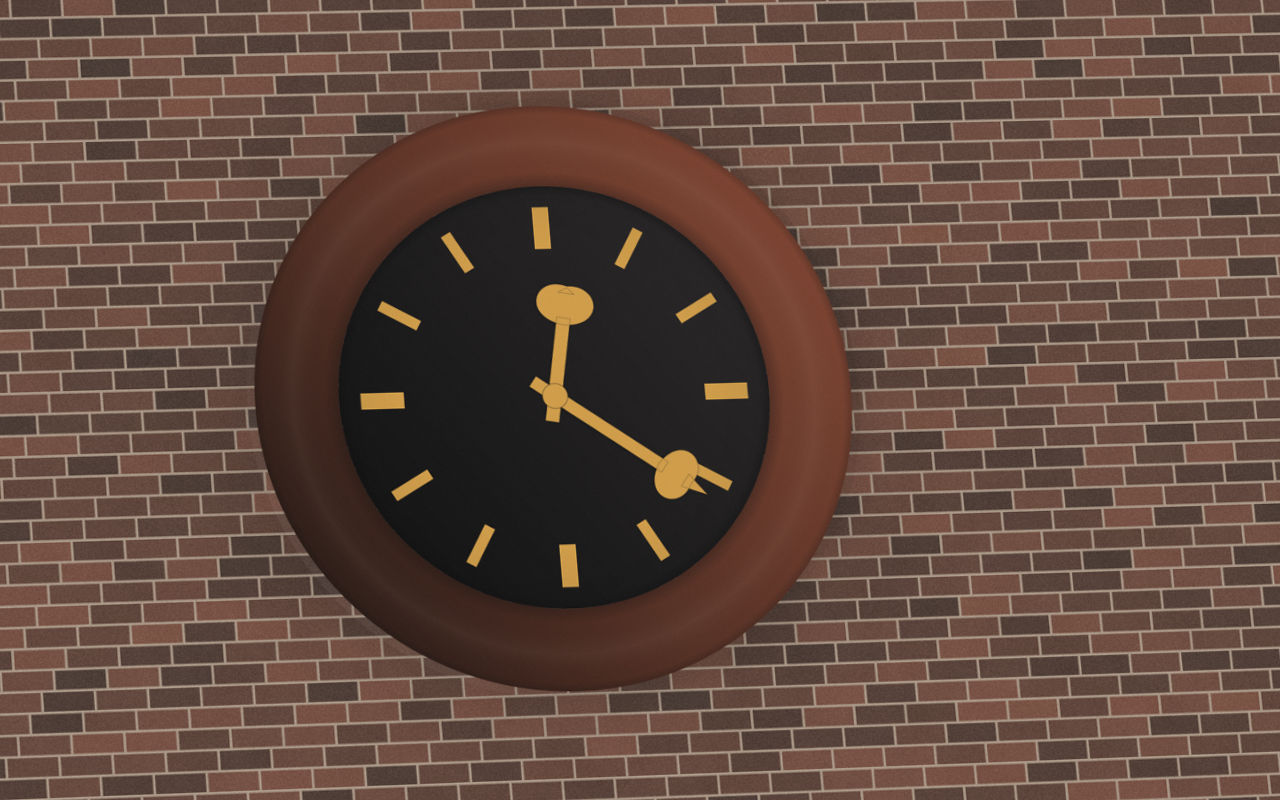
**12:21**
